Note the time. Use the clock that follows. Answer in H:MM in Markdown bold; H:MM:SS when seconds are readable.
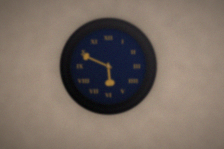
**5:49**
